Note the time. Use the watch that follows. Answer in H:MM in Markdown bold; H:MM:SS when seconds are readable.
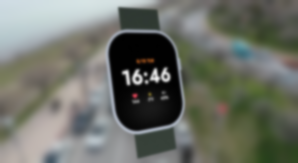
**16:46**
